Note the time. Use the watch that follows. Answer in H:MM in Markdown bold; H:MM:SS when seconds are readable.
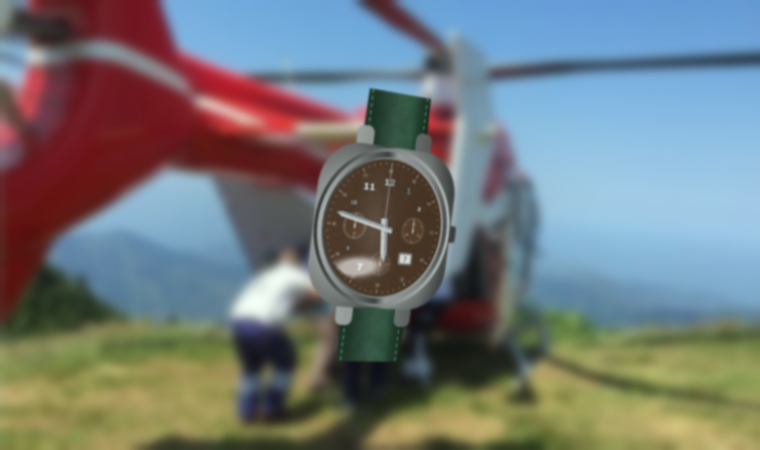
**5:47**
